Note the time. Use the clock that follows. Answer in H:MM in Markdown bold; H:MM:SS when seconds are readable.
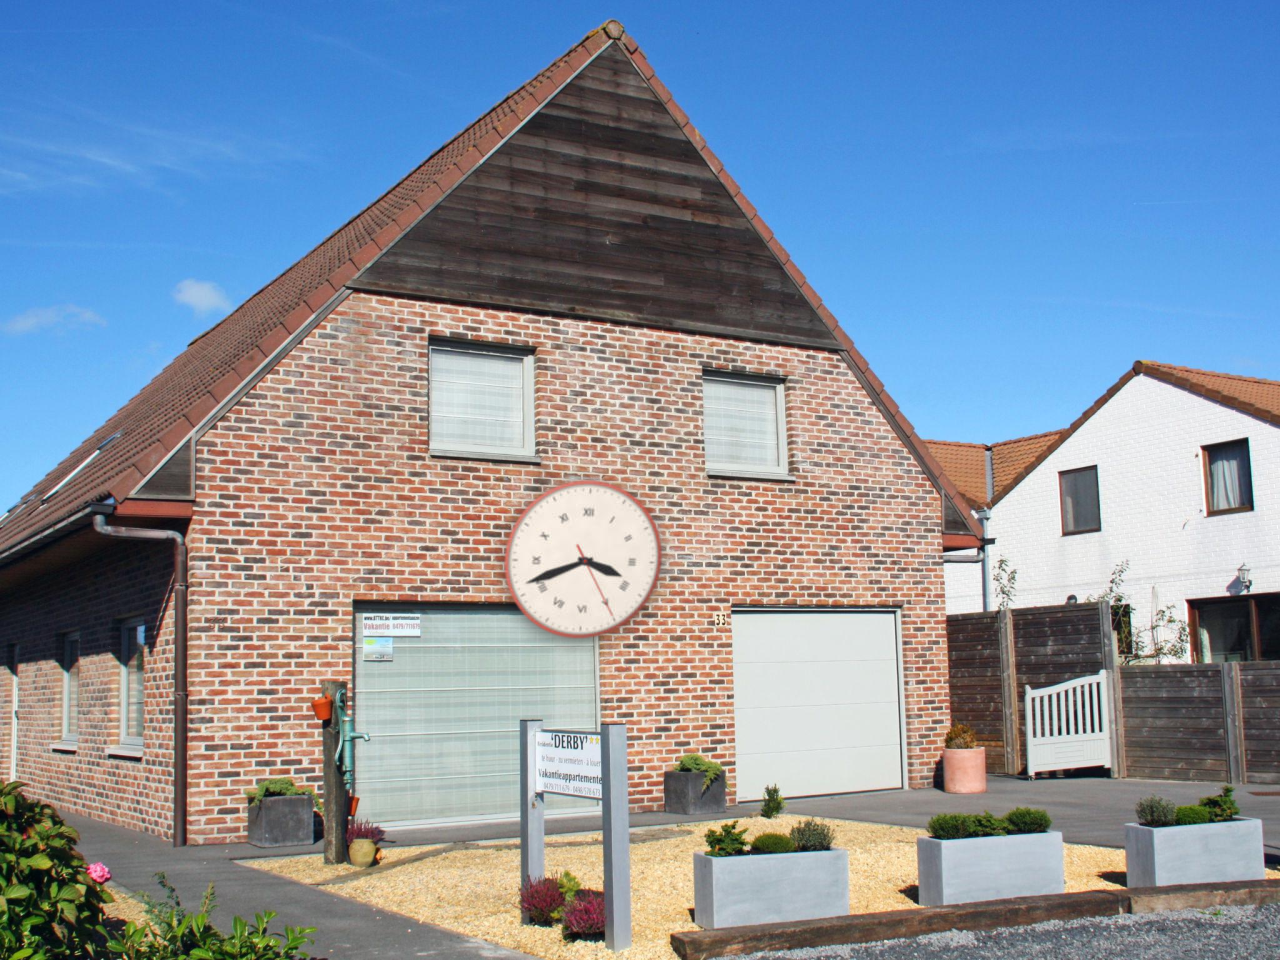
**3:41:25**
